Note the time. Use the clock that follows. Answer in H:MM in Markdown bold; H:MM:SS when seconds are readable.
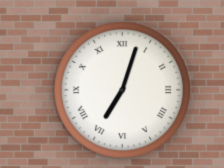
**7:03**
